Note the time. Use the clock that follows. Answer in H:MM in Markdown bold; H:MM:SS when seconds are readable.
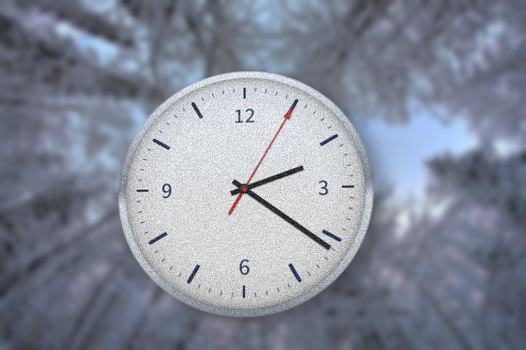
**2:21:05**
